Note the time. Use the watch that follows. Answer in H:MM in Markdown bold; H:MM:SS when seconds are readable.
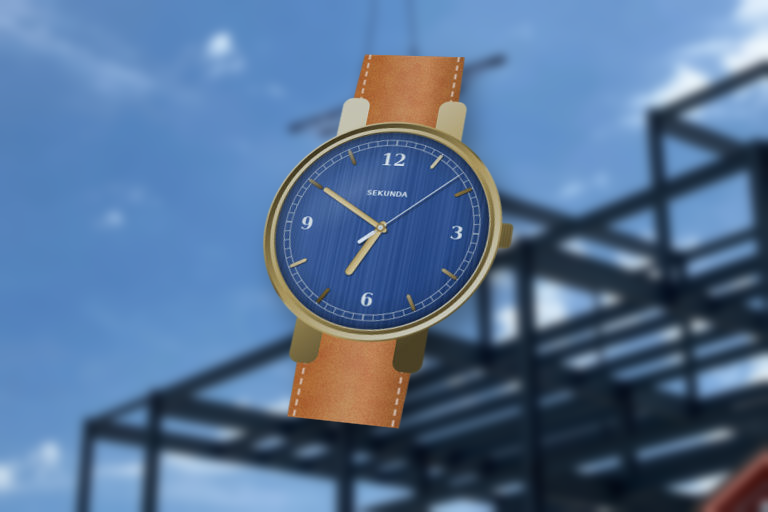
**6:50:08**
